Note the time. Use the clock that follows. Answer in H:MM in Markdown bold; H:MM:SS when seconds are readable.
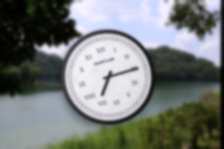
**7:15**
